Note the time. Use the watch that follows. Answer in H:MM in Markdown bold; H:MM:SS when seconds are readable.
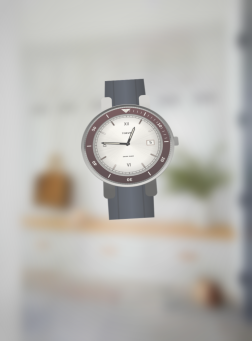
**12:46**
